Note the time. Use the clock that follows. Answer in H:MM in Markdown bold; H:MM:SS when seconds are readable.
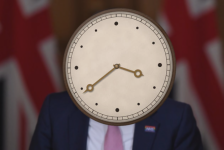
**3:39**
